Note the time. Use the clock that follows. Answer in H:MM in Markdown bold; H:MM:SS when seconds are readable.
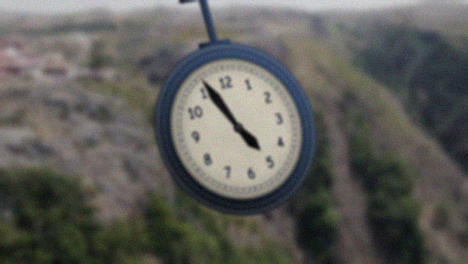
**4:56**
